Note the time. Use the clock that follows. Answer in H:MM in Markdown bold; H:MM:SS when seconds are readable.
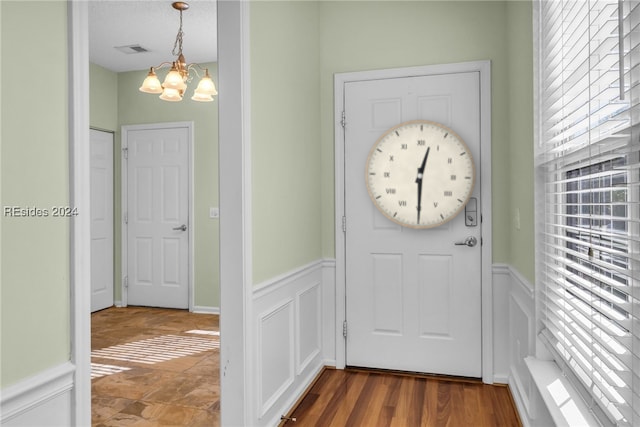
**12:30**
